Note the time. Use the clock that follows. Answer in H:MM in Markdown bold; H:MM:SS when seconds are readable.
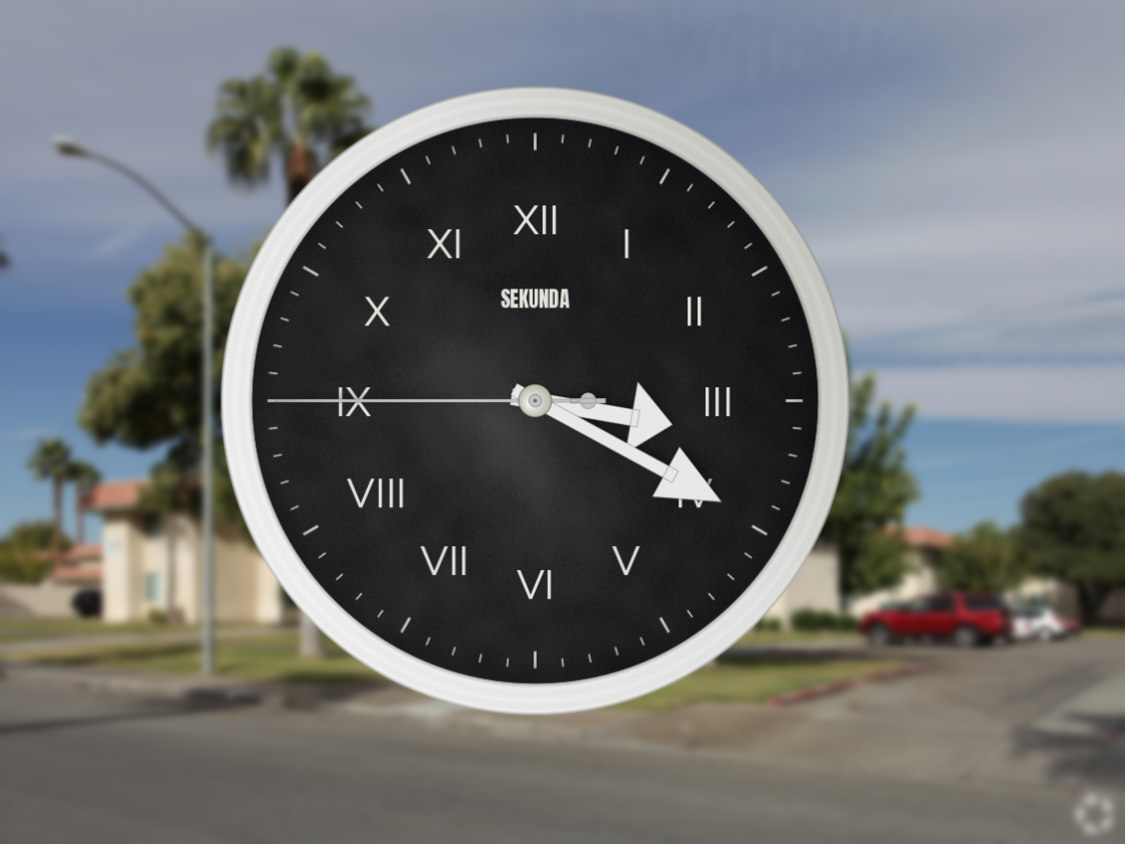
**3:19:45**
